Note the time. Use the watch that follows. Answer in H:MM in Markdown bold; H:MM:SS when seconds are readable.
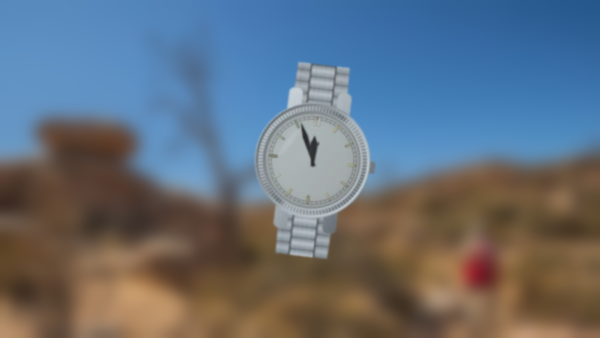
**11:56**
